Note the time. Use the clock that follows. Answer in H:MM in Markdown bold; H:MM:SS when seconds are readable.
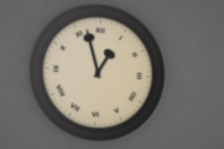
**12:57**
